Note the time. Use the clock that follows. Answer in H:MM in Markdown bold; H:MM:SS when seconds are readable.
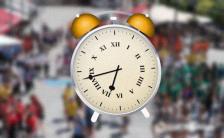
**6:43**
